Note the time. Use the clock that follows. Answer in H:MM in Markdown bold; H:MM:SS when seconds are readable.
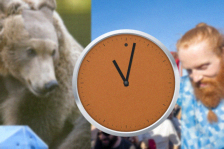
**11:02**
